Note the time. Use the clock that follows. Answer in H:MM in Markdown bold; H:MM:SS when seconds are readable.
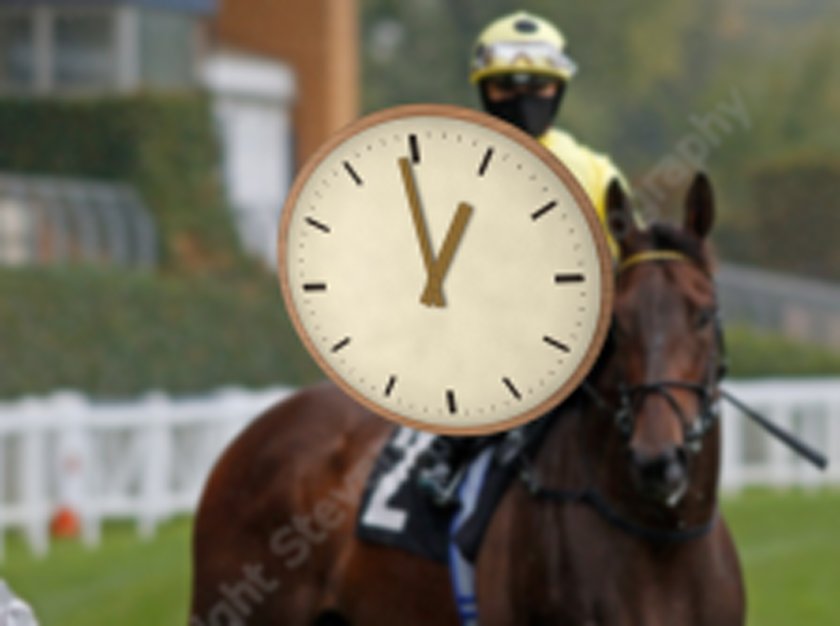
**12:59**
